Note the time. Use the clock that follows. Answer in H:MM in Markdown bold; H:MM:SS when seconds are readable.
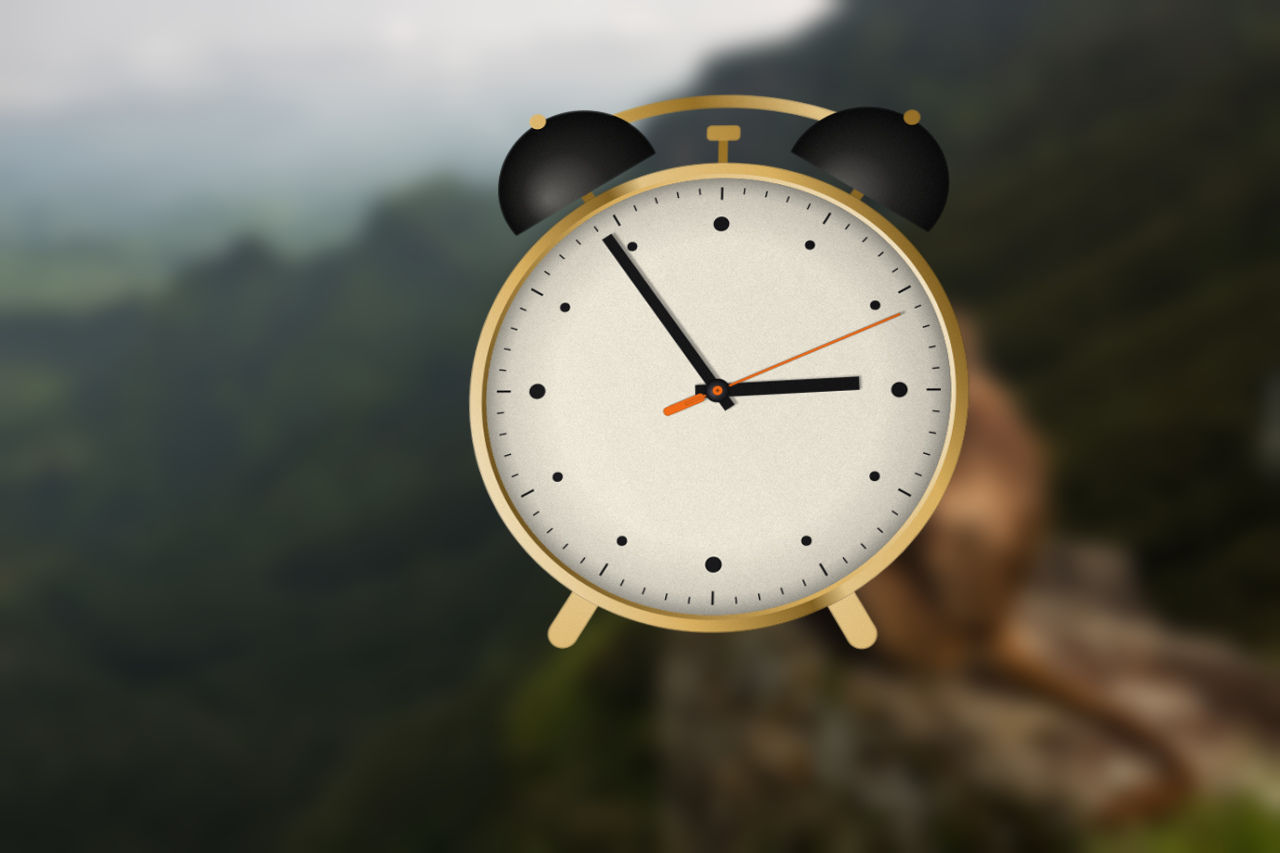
**2:54:11**
